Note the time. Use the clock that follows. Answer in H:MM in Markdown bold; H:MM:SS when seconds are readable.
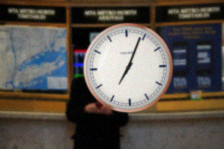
**7:04**
